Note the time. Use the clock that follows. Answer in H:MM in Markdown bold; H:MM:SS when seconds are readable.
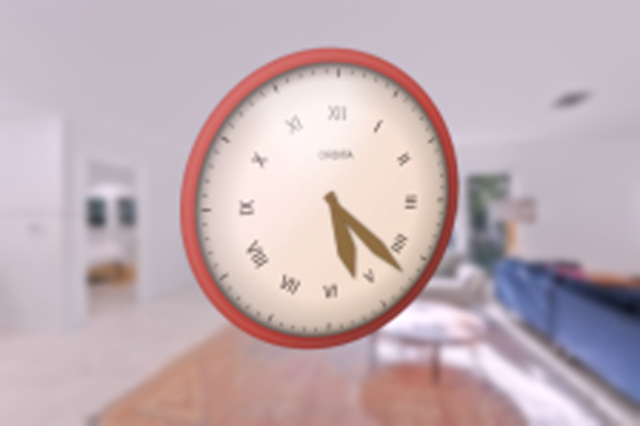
**5:22**
